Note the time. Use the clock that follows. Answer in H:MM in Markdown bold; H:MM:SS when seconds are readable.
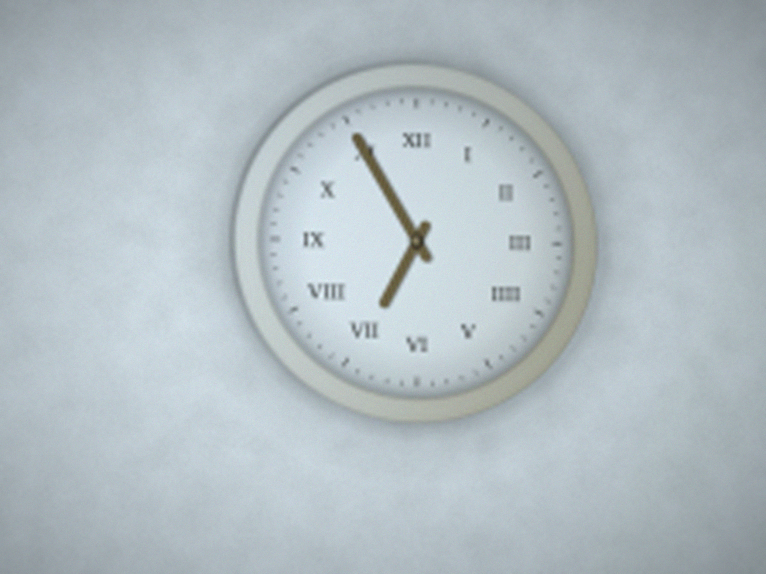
**6:55**
